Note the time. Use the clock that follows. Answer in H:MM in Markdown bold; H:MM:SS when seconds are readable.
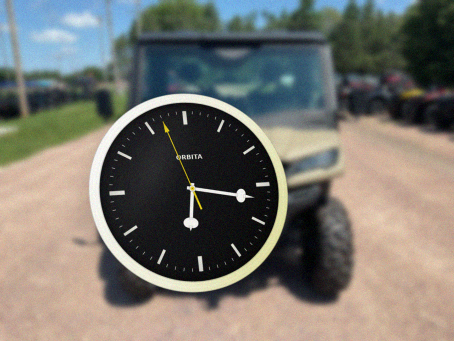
**6:16:57**
